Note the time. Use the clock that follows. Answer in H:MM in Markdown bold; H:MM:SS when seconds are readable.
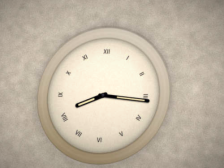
**8:16**
